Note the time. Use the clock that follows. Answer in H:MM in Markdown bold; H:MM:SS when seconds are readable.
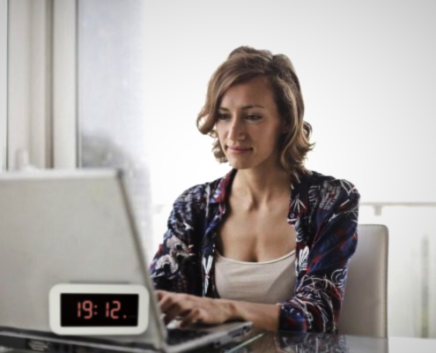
**19:12**
